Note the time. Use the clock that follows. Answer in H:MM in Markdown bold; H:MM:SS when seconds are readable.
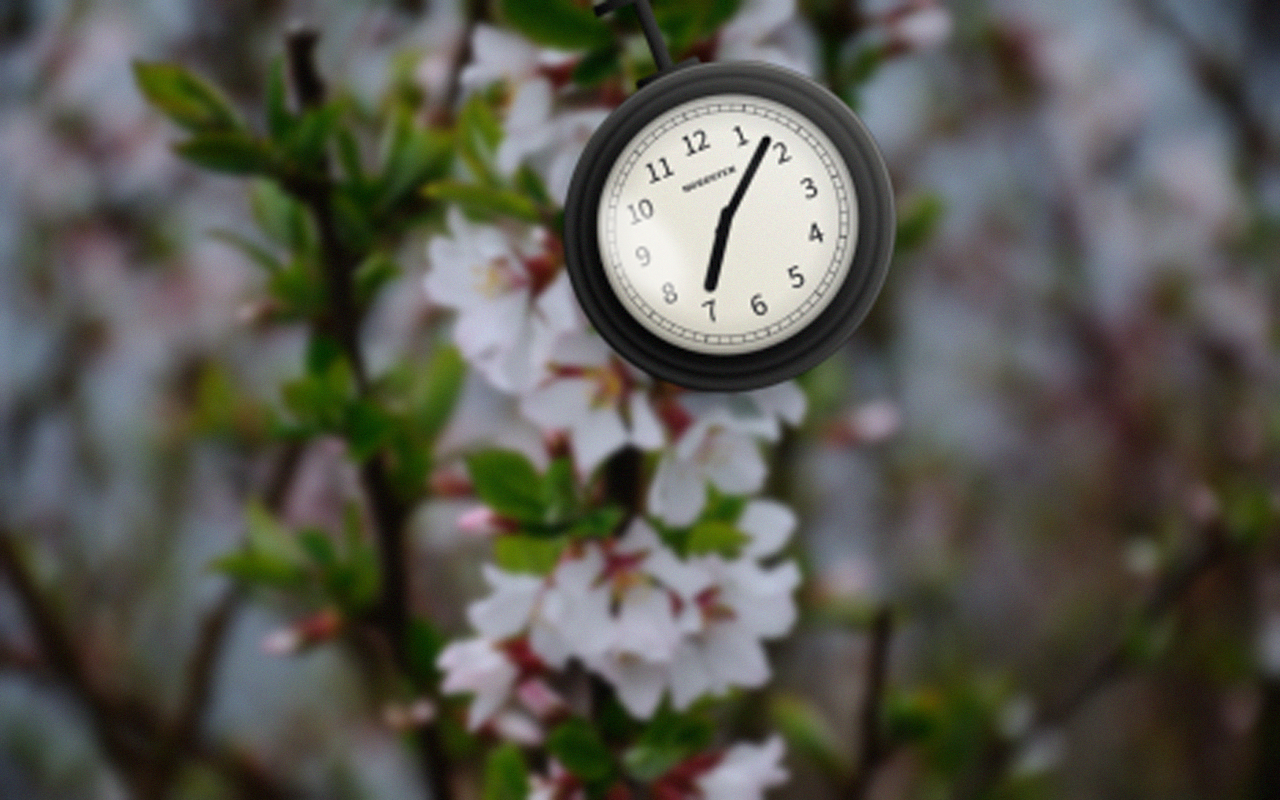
**7:08**
